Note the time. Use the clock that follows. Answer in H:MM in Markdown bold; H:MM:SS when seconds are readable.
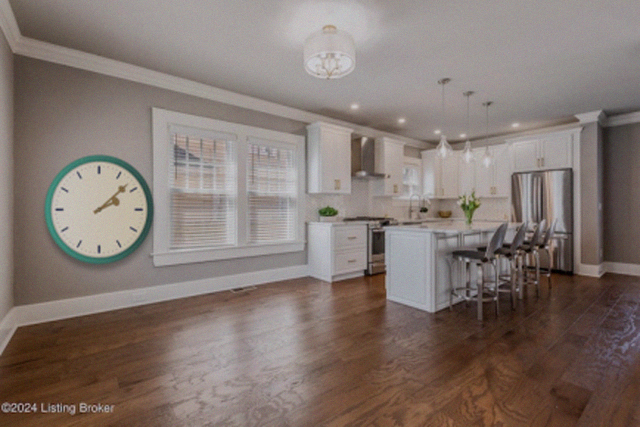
**2:08**
